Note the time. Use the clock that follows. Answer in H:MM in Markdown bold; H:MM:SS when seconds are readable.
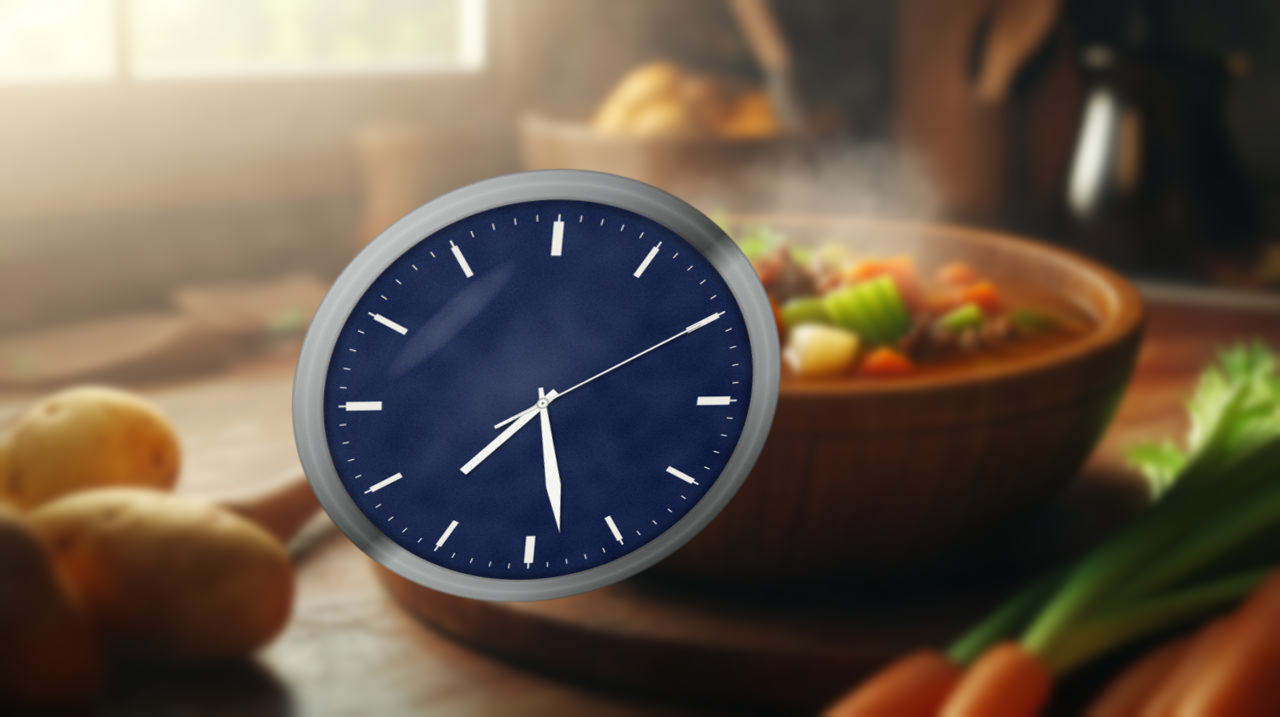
**7:28:10**
